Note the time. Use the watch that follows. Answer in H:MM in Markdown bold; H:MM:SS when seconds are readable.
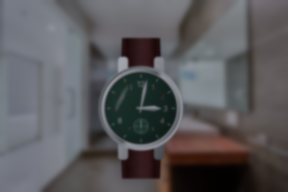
**3:02**
